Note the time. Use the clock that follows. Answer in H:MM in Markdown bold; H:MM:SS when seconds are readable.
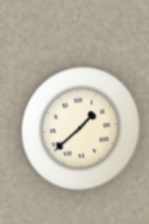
**1:39**
